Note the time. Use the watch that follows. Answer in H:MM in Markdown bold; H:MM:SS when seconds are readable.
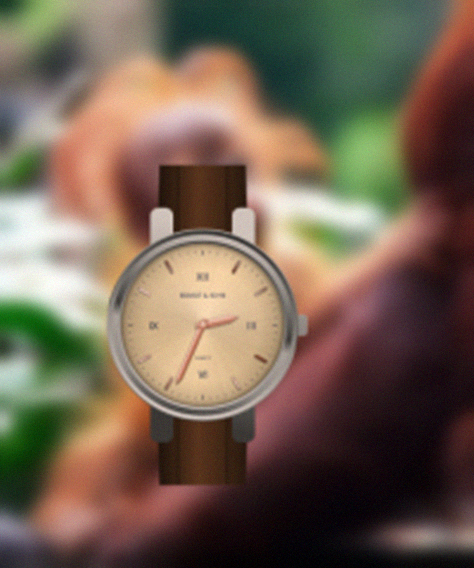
**2:34**
